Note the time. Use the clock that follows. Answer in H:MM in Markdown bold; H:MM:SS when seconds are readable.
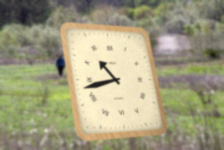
**10:43**
